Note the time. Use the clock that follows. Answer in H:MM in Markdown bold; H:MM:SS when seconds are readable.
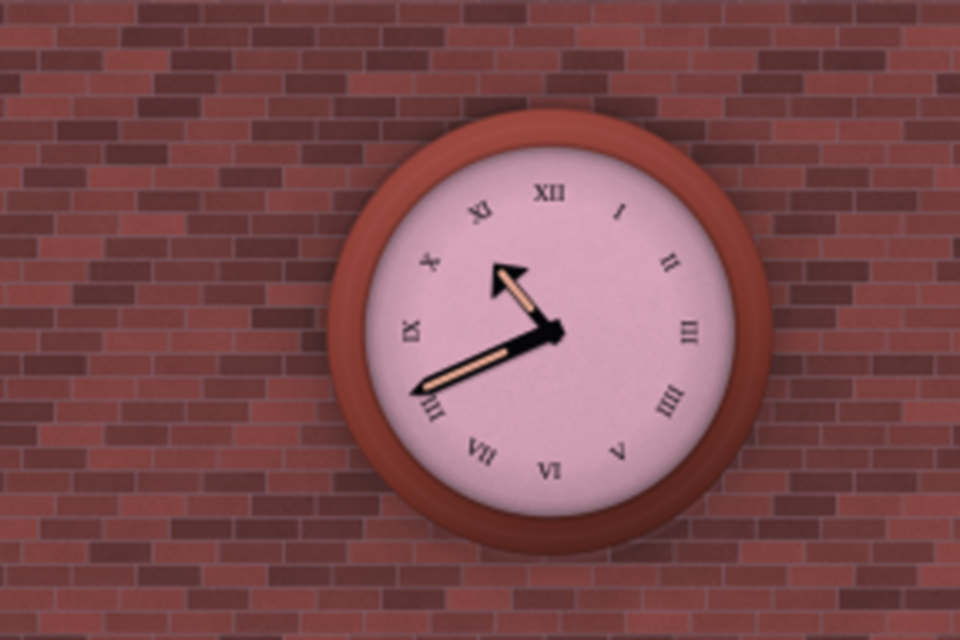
**10:41**
